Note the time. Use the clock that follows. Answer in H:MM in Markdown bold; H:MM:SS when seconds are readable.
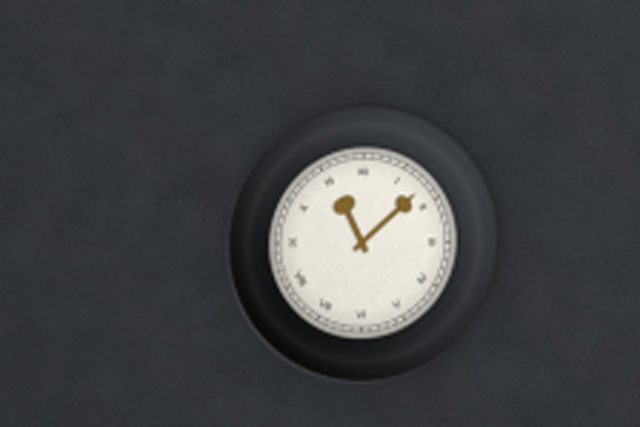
**11:08**
